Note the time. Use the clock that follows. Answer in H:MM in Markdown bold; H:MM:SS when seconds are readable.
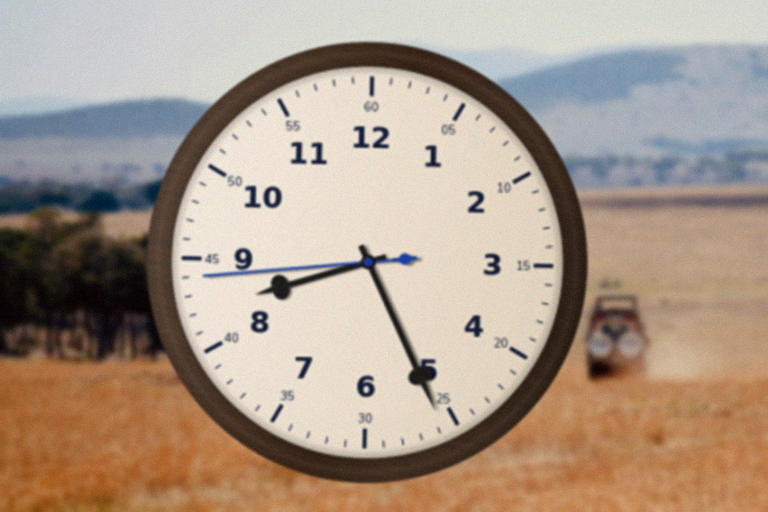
**8:25:44**
